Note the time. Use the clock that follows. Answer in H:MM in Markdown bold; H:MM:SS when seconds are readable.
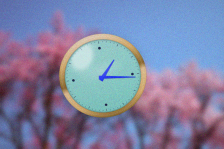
**1:16**
